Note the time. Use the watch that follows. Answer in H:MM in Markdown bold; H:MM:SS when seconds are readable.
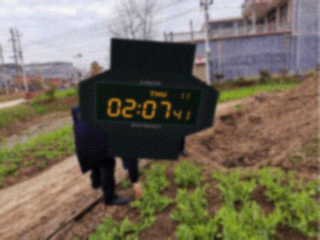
**2:07**
